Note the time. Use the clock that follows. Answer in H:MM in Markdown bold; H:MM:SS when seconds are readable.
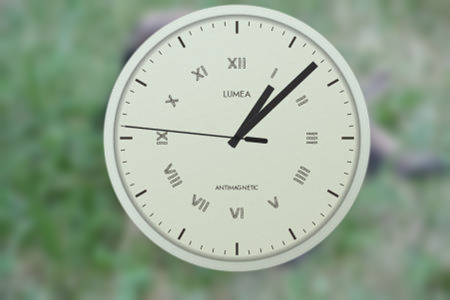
**1:07:46**
